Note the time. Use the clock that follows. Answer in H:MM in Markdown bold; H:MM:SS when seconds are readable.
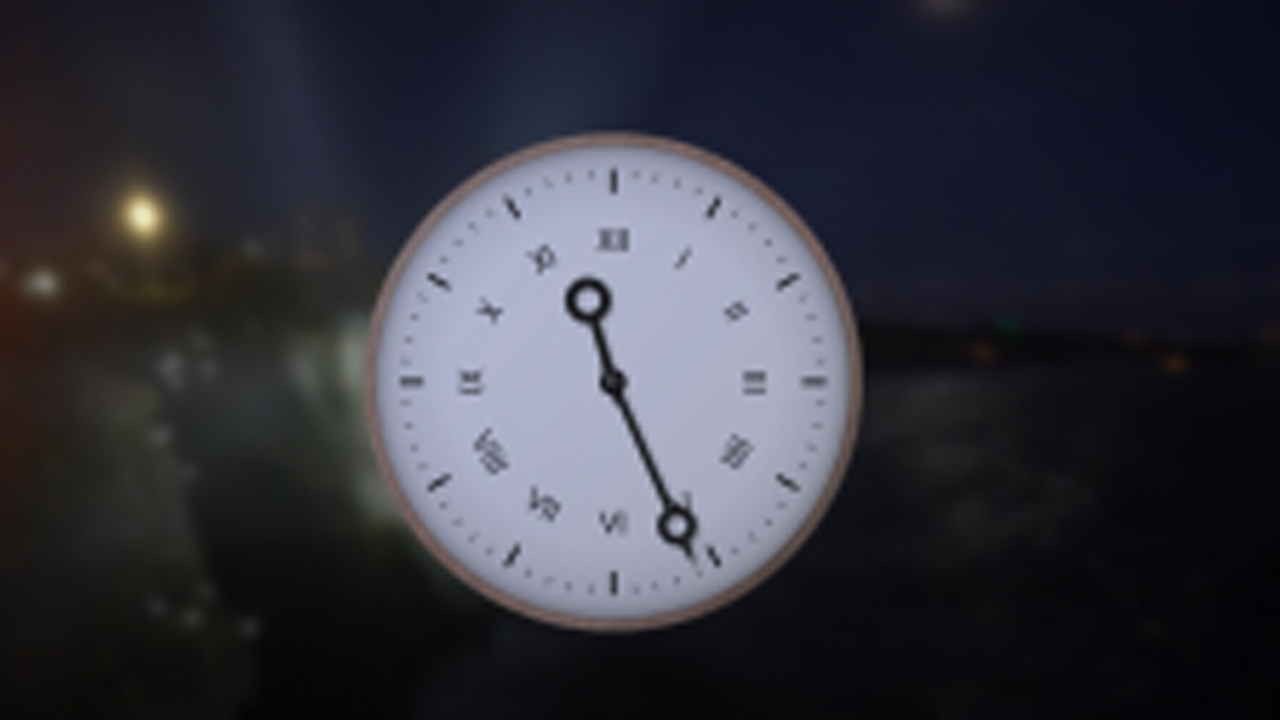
**11:26**
